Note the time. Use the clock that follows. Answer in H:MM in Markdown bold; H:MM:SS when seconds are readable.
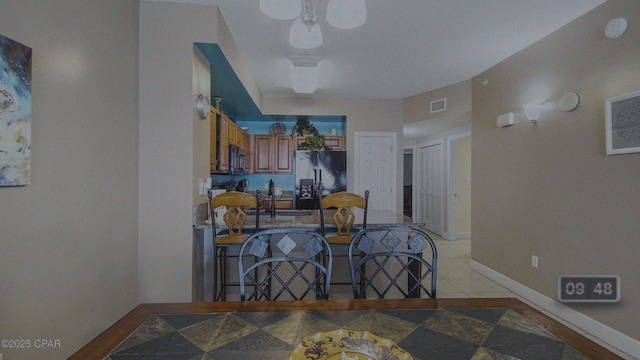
**9:48**
